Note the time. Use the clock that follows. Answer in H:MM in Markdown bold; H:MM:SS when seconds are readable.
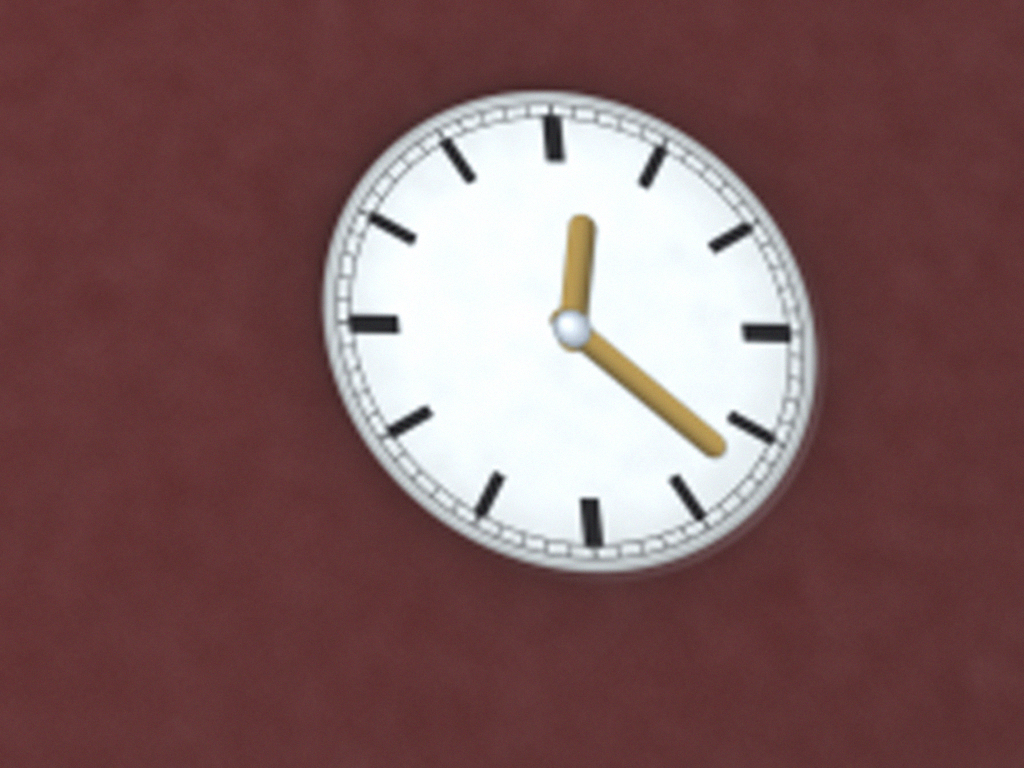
**12:22**
